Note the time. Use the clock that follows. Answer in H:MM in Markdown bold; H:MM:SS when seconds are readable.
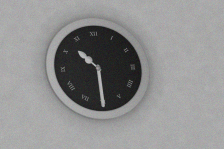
**10:30**
